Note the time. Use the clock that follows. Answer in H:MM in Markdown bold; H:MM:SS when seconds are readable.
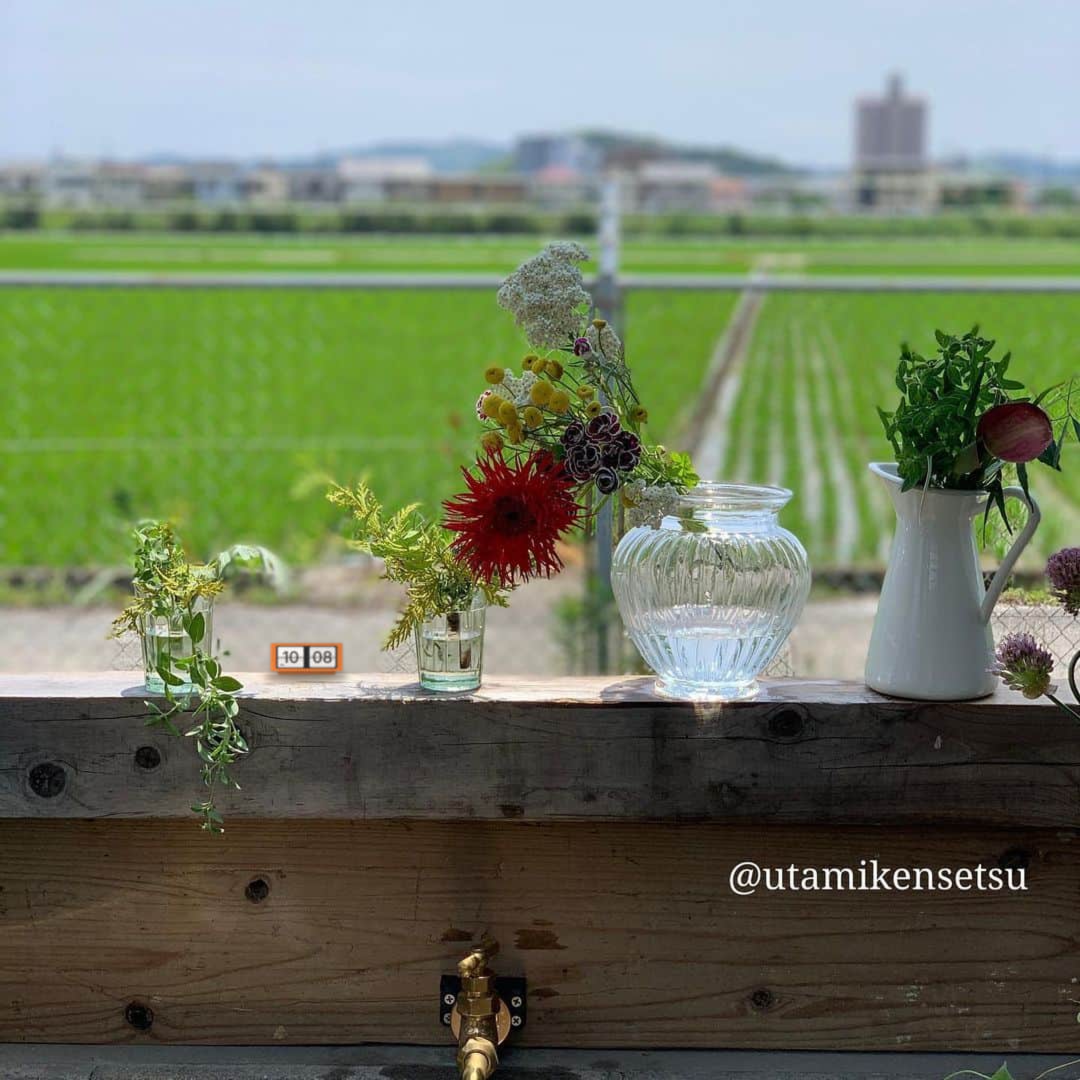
**10:08**
